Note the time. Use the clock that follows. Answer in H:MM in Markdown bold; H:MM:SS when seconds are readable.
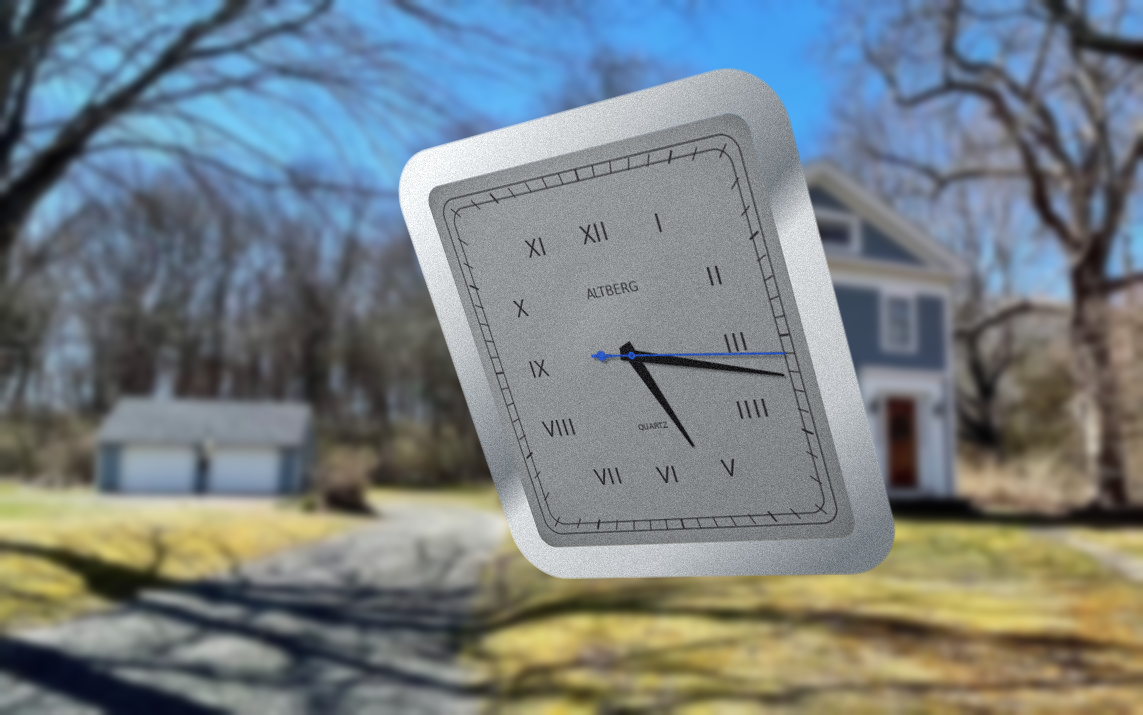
**5:17:16**
